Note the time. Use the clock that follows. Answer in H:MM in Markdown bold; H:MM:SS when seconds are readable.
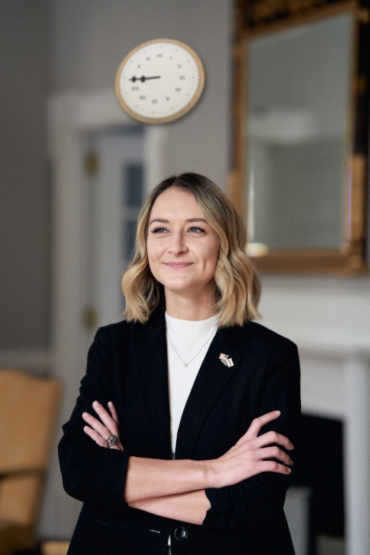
**8:44**
